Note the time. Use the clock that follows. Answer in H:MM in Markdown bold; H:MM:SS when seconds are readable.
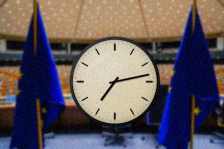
**7:13**
